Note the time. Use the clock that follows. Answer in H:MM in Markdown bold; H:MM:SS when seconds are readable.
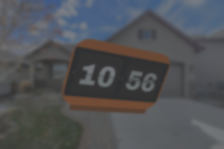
**10:56**
